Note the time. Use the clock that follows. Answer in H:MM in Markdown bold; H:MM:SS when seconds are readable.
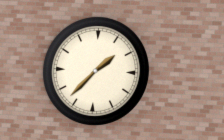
**1:37**
